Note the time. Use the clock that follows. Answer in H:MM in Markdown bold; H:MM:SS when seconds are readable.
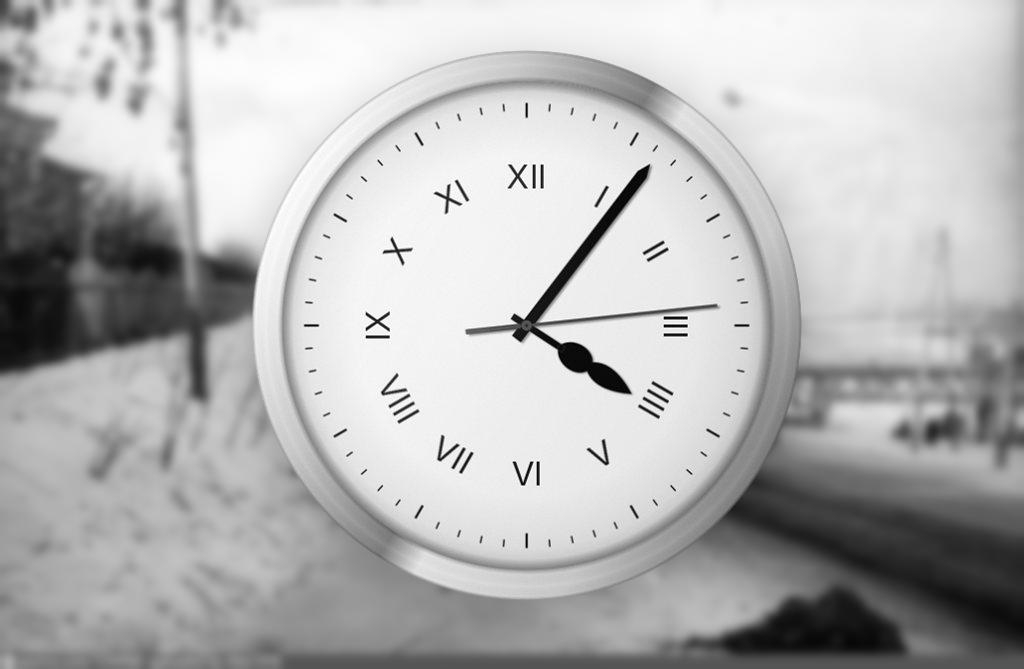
**4:06:14**
